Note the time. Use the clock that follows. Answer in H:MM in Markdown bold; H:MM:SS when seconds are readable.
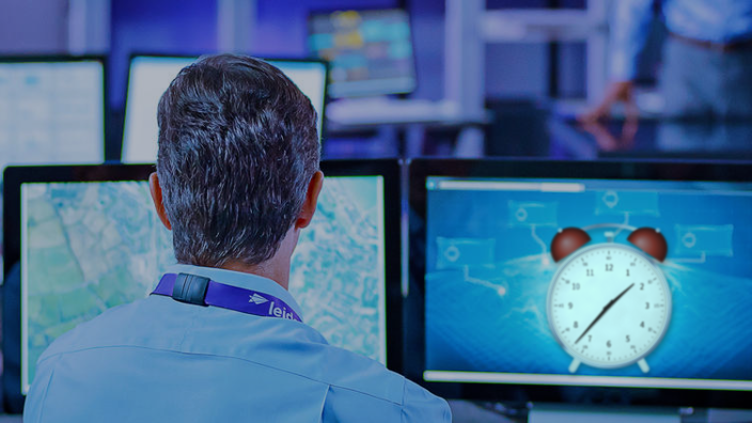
**1:37**
